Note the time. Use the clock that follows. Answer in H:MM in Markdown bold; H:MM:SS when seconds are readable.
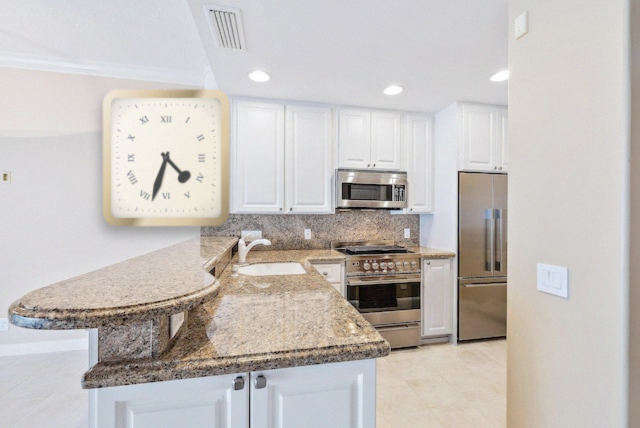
**4:33**
